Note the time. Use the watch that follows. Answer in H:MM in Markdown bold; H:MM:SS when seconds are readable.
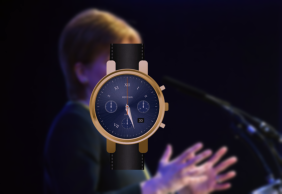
**5:27**
